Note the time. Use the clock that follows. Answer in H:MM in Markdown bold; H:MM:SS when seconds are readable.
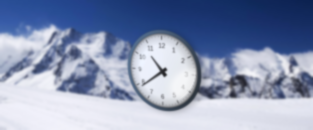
**10:39**
